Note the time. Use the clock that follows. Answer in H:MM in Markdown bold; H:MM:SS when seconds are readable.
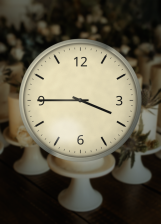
**3:45**
